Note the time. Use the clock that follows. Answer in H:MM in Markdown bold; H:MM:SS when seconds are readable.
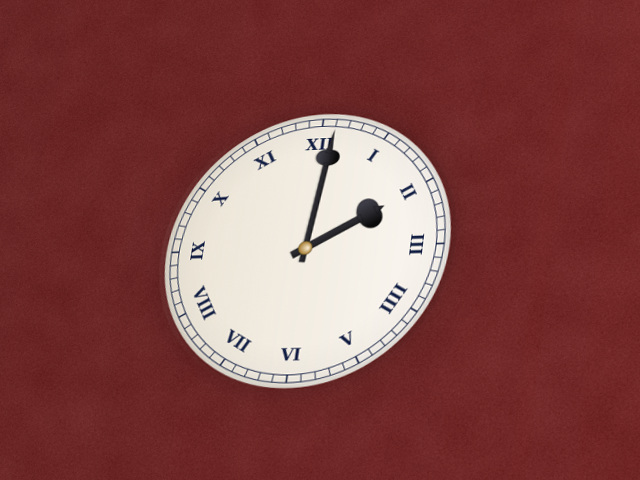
**2:01**
